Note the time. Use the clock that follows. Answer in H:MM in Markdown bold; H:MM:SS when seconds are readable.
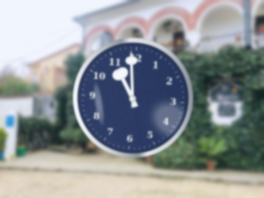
**10:59**
